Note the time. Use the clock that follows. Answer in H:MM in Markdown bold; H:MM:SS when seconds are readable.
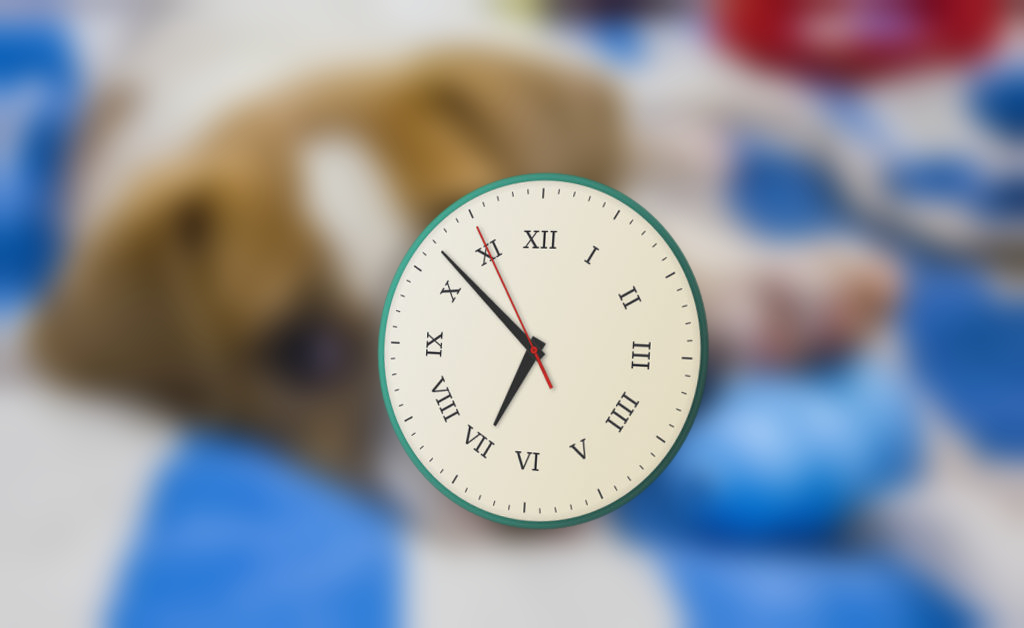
**6:51:55**
